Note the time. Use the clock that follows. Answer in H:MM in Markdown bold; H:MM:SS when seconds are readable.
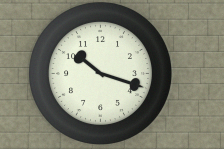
**10:18**
